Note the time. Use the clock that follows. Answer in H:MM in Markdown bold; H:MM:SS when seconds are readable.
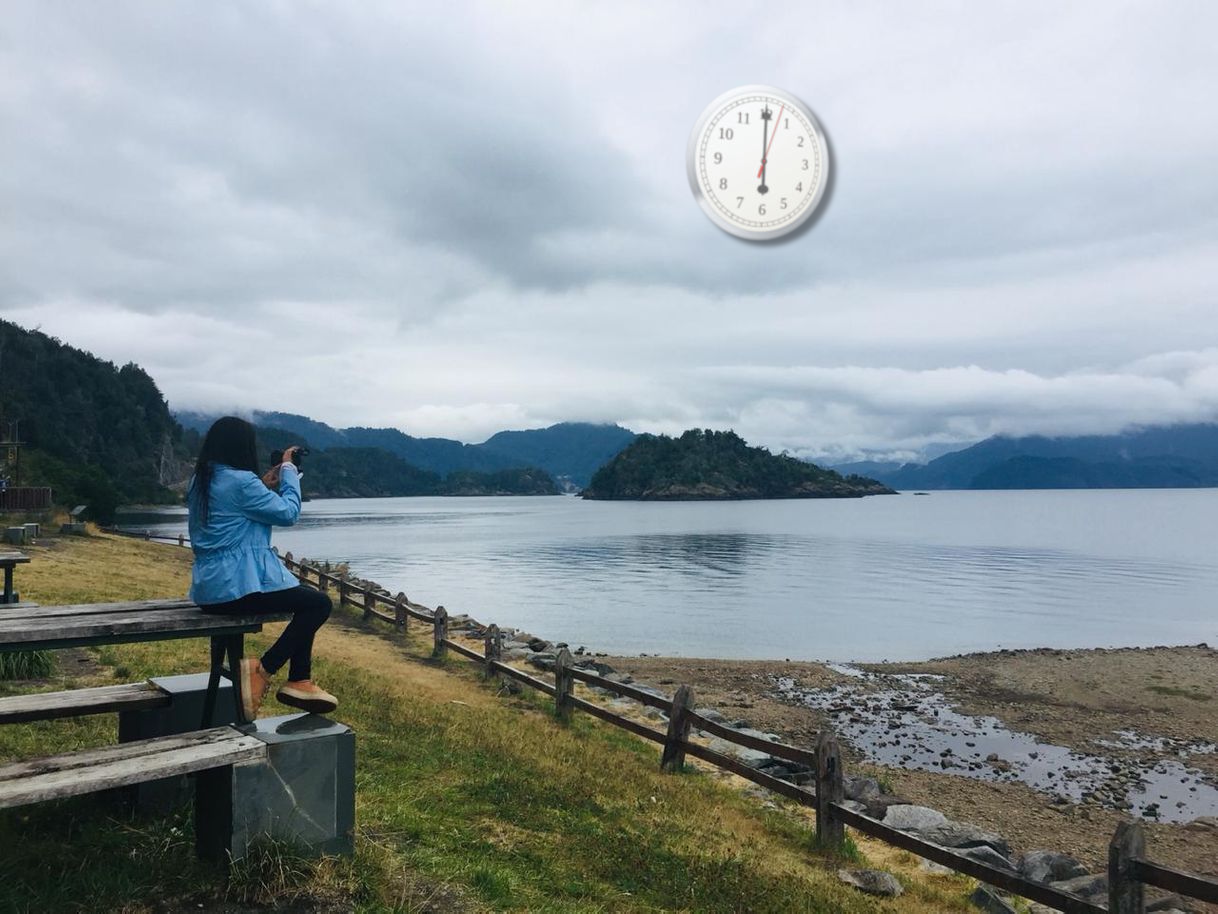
**6:00:03**
